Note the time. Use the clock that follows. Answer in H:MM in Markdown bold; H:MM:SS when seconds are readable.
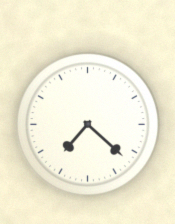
**7:22**
